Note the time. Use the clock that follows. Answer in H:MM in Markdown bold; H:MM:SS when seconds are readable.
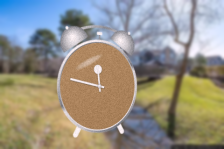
**11:47**
